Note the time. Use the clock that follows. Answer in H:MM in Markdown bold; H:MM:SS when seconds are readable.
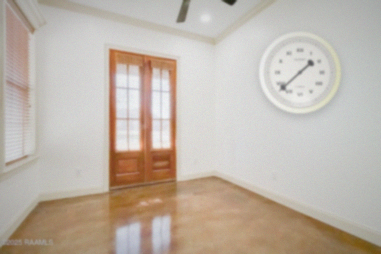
**1:38**
